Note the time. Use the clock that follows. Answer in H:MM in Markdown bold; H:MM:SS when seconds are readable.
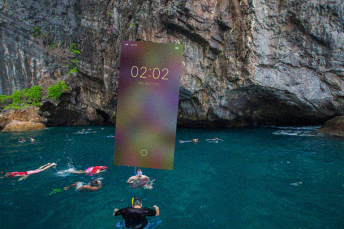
**2:02**
